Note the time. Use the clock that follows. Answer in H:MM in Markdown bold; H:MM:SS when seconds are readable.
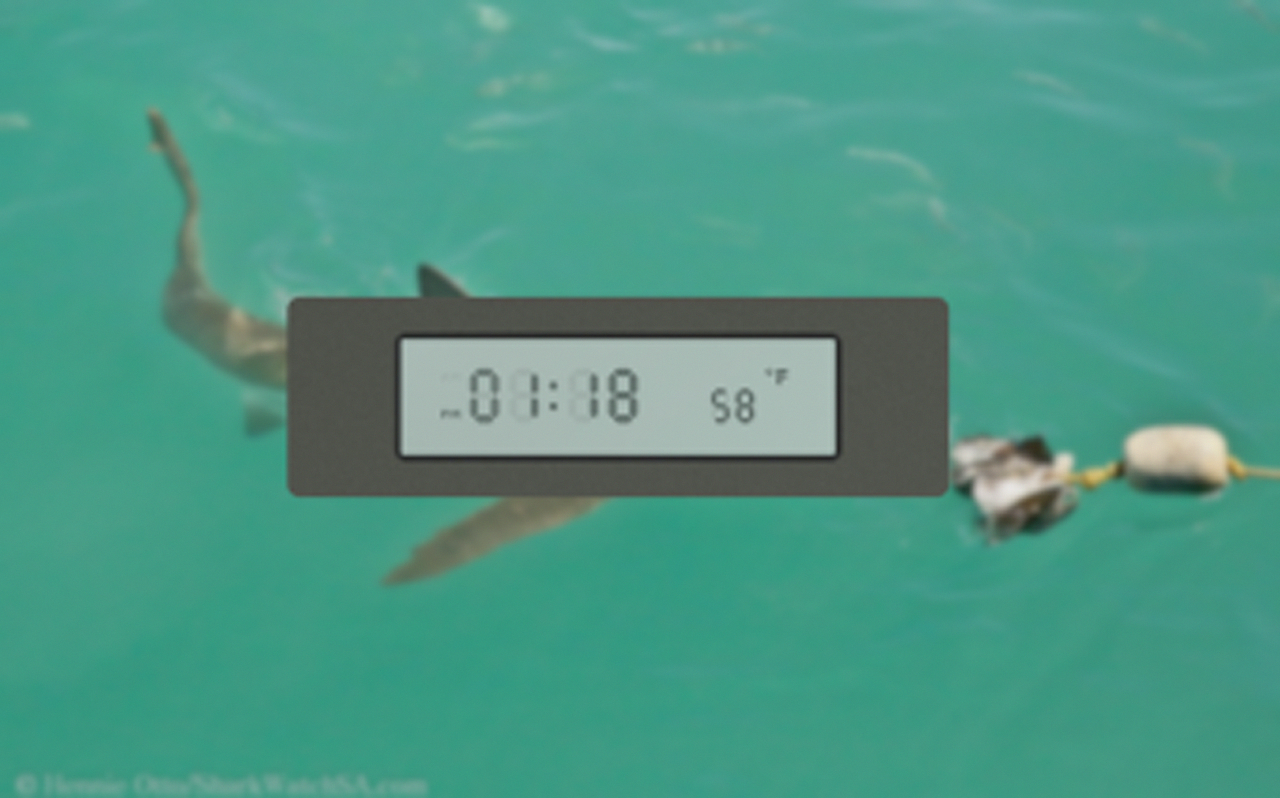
**1:18**
